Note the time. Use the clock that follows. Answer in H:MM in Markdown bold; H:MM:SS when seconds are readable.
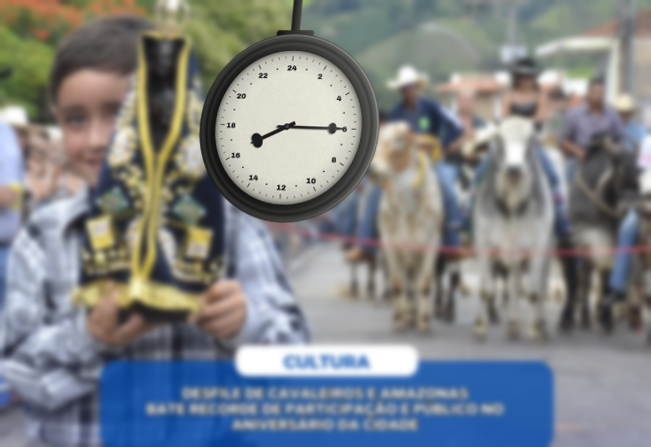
**16:15**
